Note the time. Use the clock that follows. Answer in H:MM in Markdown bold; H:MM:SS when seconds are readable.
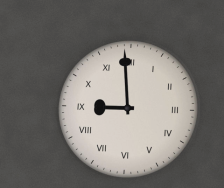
**8:59**
